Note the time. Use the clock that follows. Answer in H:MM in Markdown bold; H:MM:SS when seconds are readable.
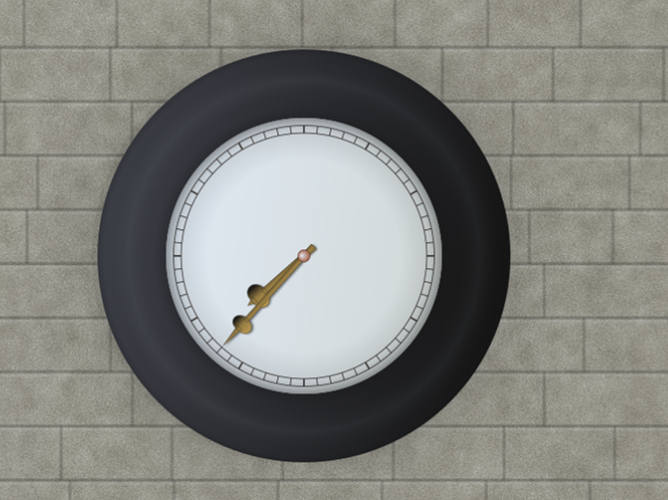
**7:37**
